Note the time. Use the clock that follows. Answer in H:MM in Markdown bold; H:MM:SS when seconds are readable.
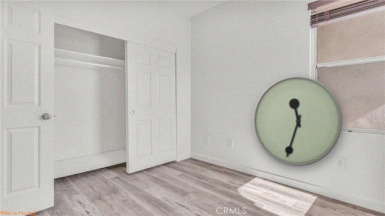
**11:33**
